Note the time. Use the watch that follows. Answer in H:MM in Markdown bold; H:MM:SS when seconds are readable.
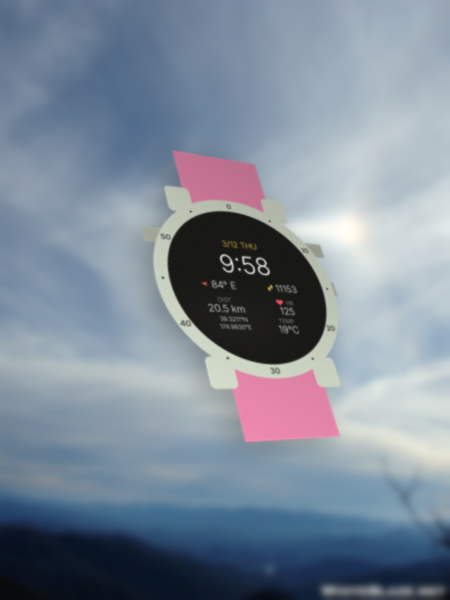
**9:58**
